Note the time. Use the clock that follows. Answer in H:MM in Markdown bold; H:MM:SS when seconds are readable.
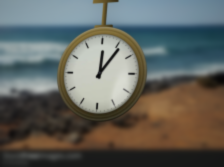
**12:06**
